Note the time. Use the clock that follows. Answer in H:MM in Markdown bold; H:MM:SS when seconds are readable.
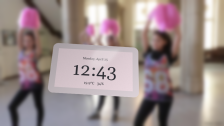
**12:43**
